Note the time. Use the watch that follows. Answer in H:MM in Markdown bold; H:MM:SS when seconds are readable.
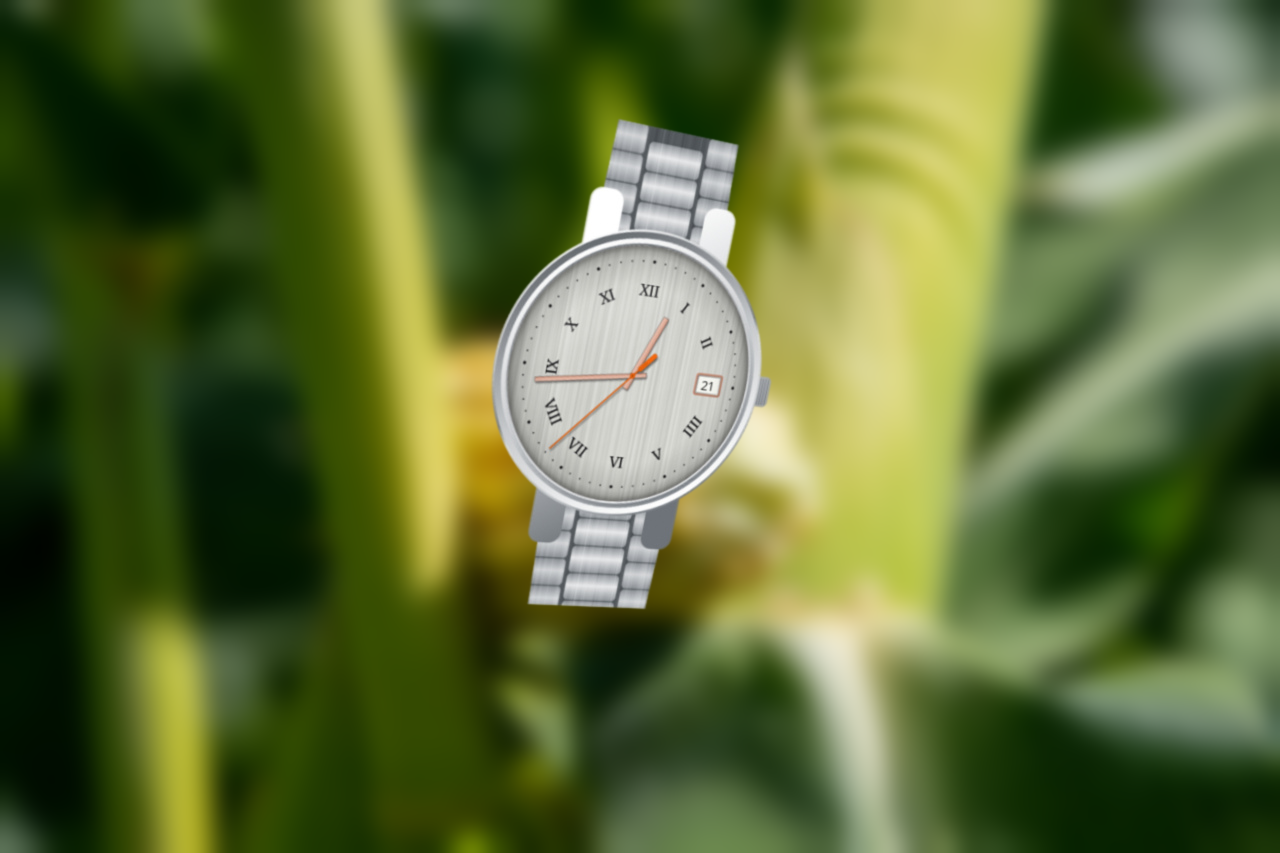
**12:43:37**
